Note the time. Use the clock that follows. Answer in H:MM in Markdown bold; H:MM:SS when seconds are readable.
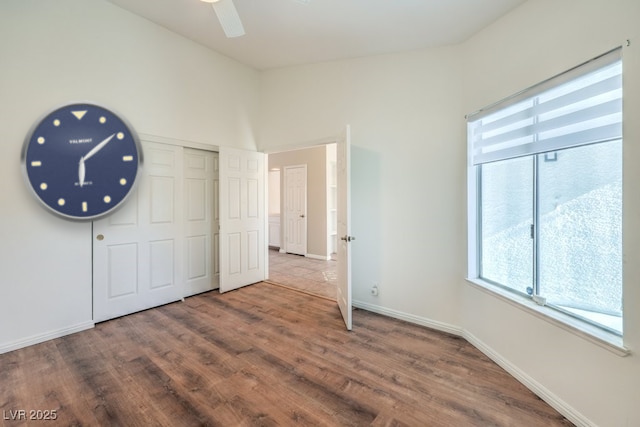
**6:09**
